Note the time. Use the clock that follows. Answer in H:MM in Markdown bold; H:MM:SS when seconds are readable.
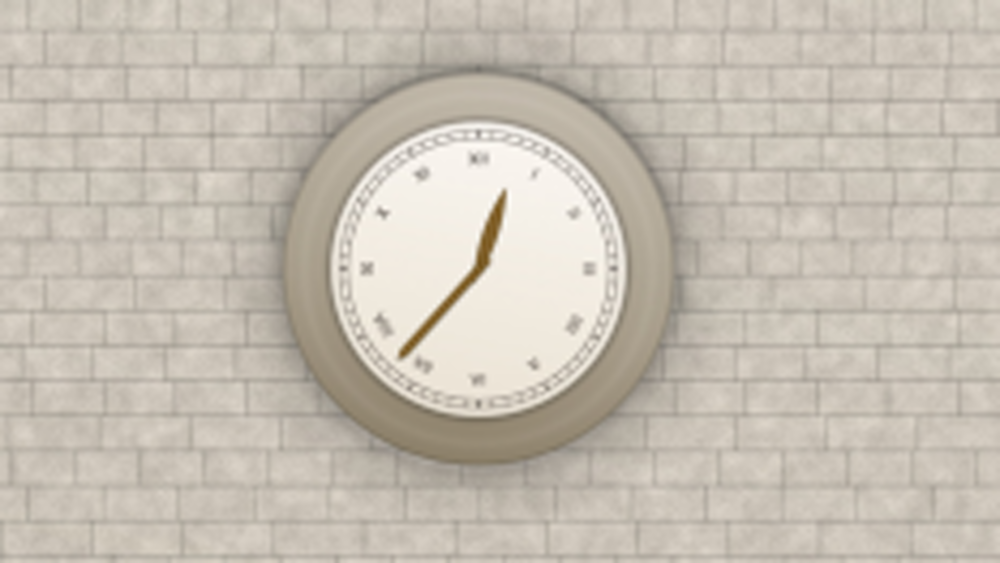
**12:37**
